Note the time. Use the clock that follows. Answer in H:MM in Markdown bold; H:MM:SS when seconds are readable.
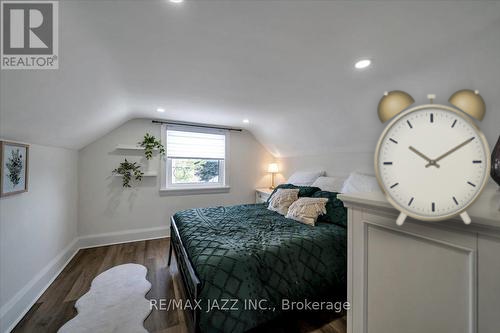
**10:10**
